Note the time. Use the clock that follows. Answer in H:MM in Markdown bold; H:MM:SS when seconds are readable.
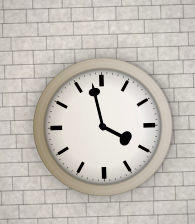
**3:58**
